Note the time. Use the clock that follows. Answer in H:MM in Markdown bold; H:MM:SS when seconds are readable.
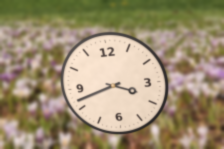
**3:42**
